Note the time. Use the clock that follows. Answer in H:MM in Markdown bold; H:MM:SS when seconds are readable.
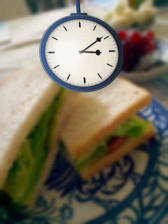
**3:09**
